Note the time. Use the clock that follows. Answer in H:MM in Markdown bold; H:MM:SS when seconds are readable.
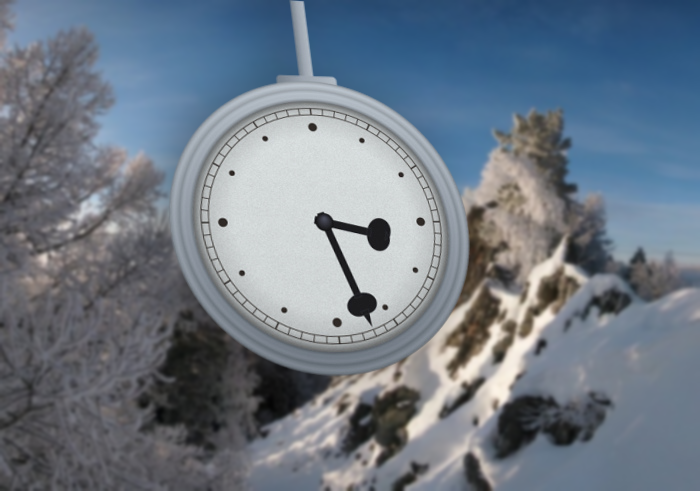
**3:27**
